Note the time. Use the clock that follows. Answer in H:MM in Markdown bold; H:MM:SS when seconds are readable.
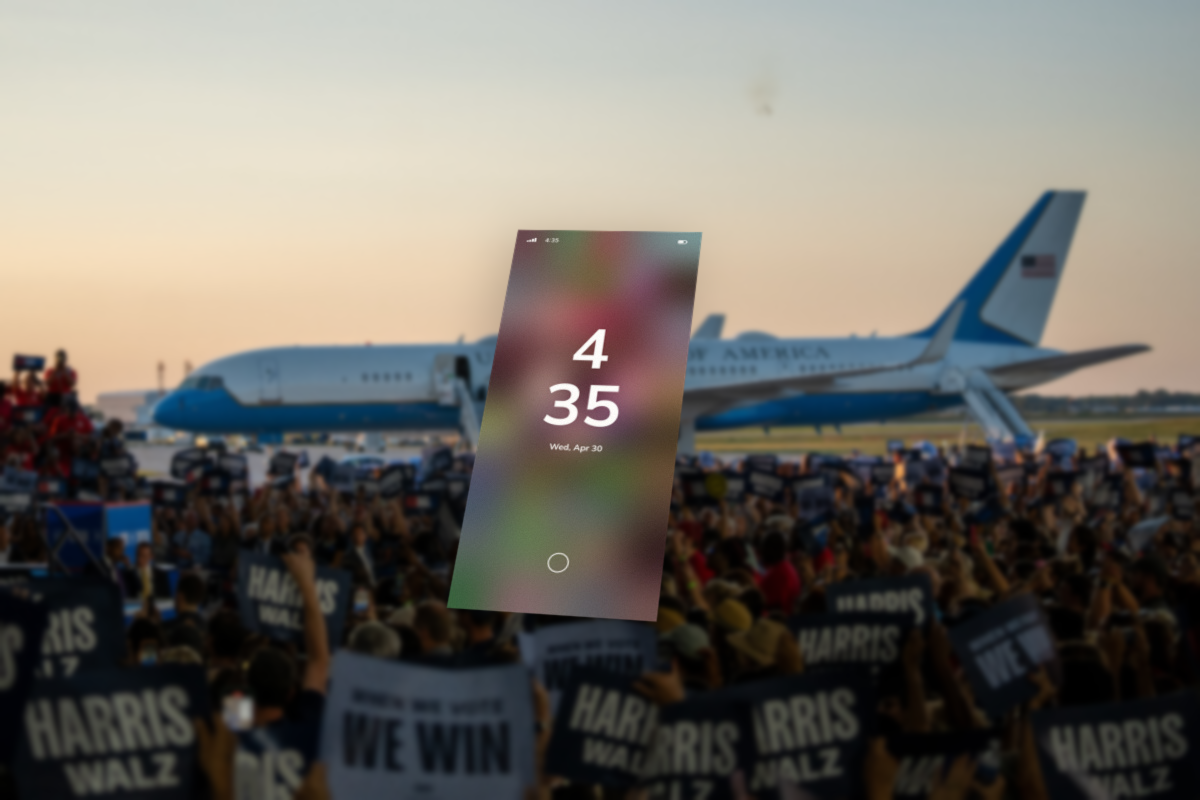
**4:35**
